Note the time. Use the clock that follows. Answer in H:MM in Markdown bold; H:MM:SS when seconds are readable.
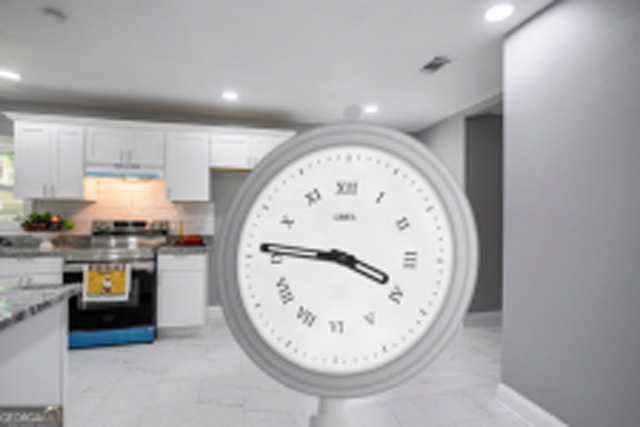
**3:46**
